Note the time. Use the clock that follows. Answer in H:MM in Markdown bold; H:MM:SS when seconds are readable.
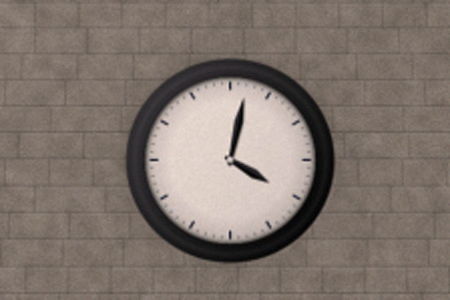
**4:02**
